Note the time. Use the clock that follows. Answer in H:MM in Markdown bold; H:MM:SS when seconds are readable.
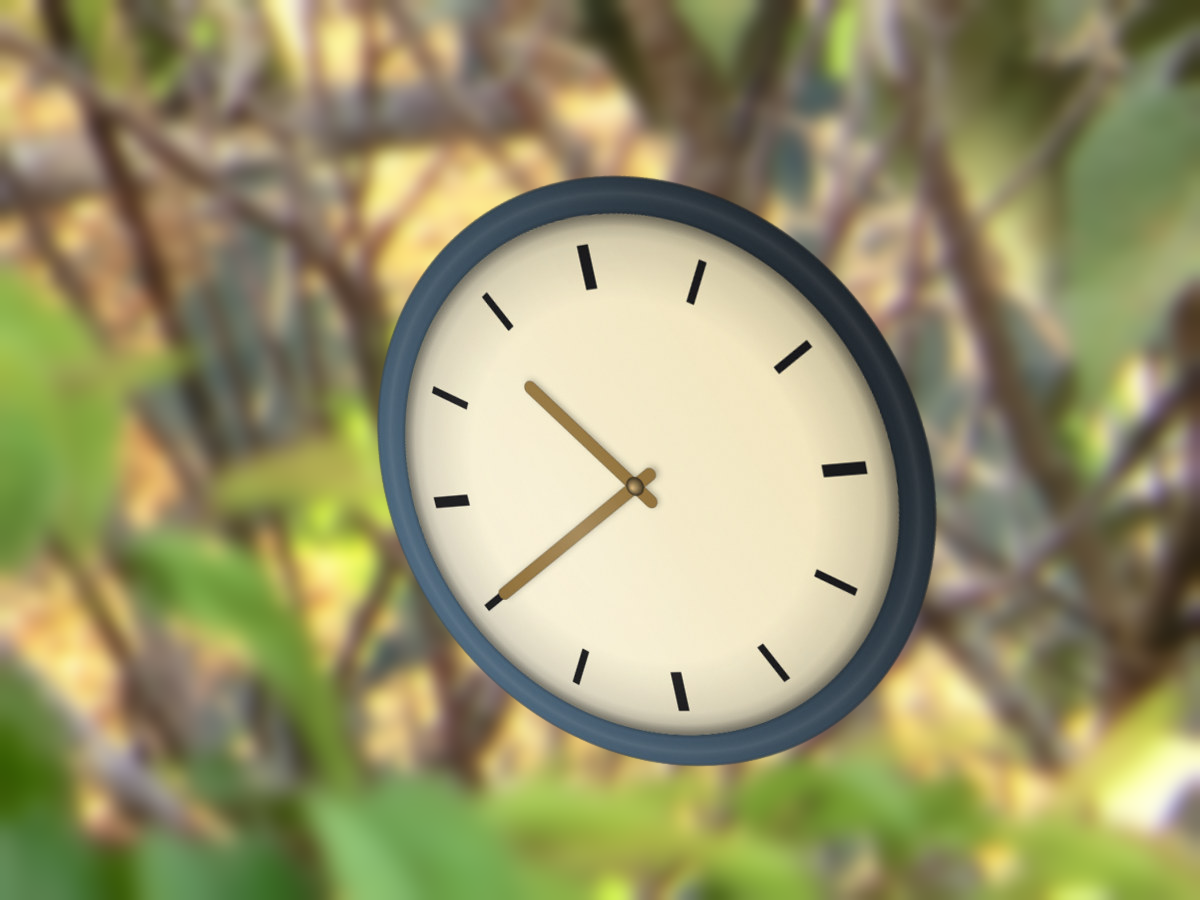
**10:40**
